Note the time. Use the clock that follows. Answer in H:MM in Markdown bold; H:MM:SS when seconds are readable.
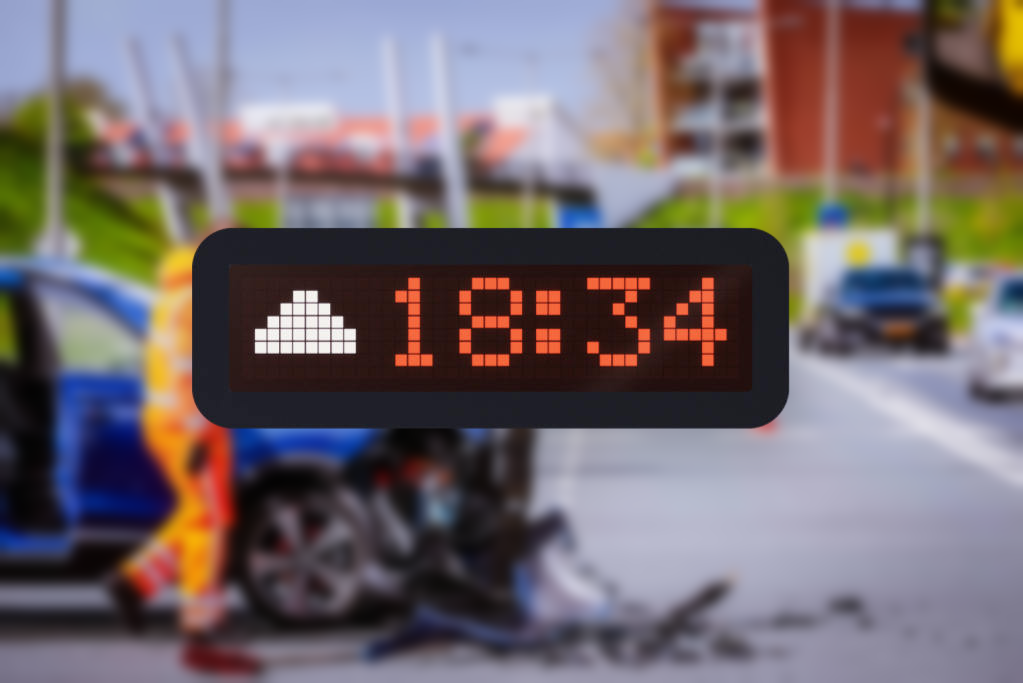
**18:34**
